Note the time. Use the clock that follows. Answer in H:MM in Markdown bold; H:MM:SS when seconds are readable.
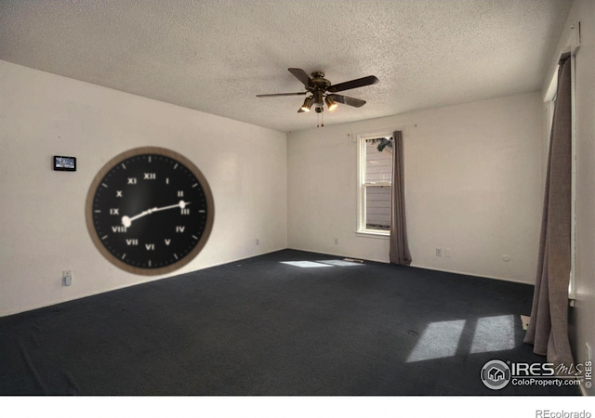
**8:13**
